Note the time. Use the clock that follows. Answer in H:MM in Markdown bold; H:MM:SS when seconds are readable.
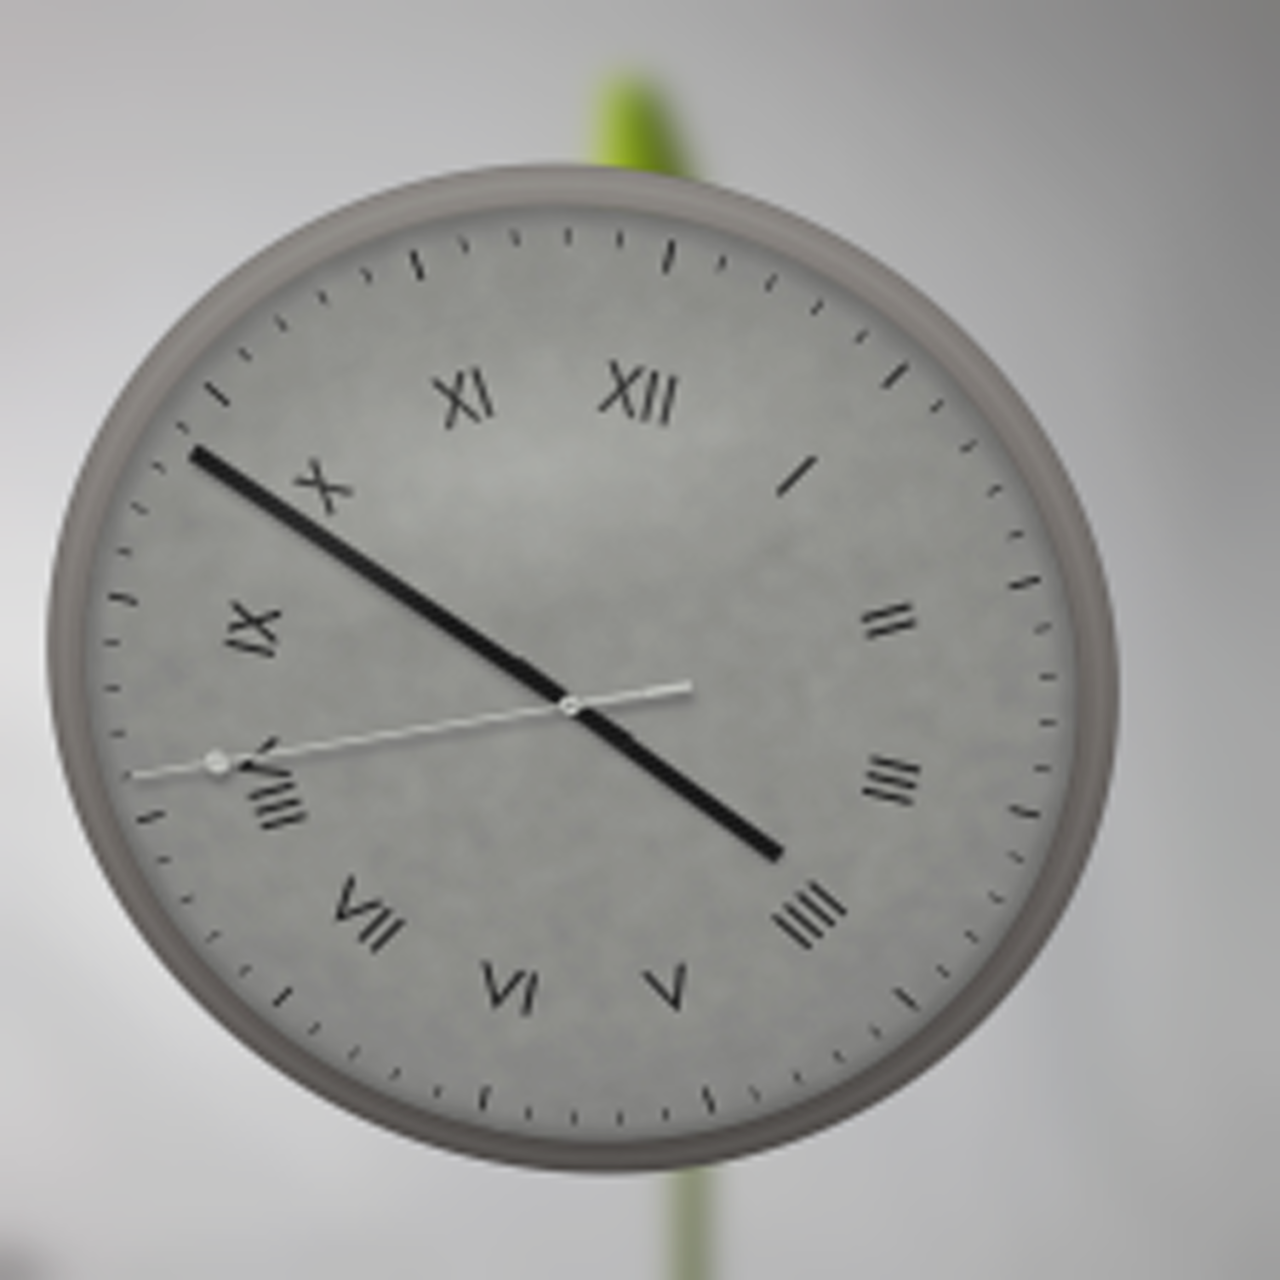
**3:48:41**
